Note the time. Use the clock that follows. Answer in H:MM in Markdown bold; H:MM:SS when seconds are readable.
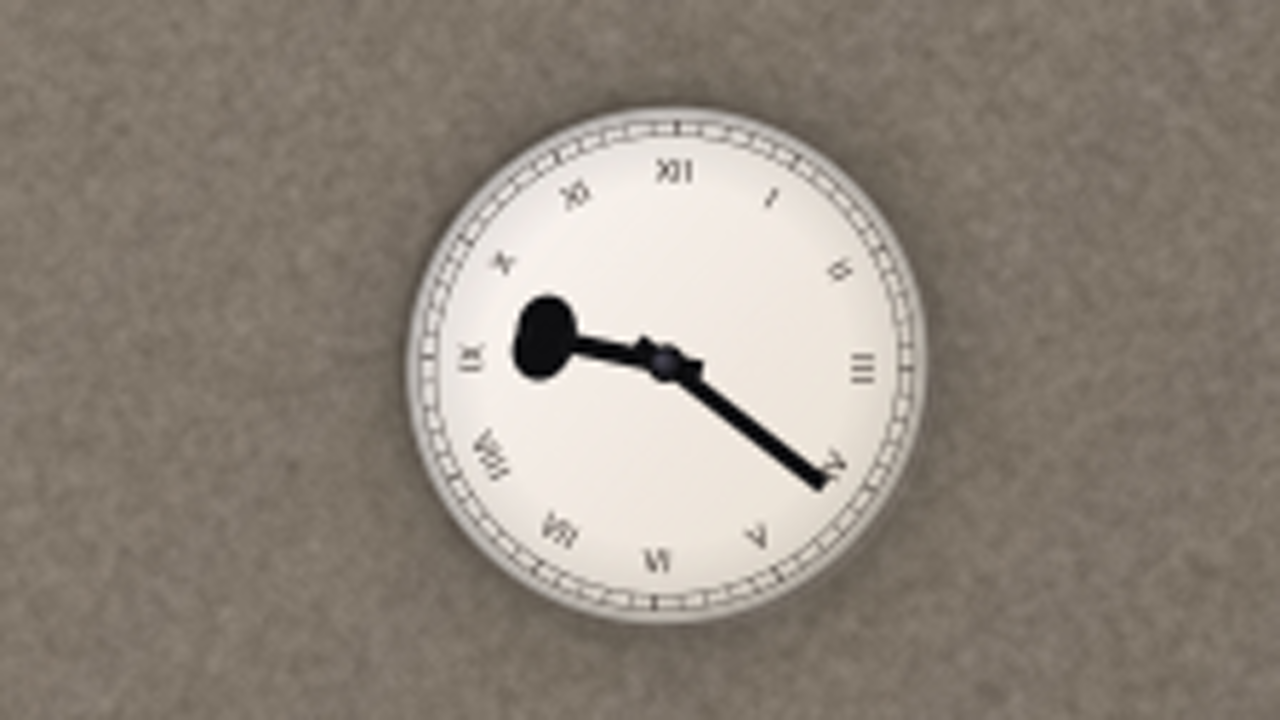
**9:21**
